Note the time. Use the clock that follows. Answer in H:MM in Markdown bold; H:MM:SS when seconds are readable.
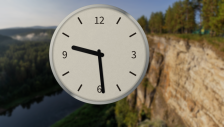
**9:29**
